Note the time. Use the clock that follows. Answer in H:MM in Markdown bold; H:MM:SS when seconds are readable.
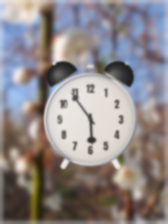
**5:54**
